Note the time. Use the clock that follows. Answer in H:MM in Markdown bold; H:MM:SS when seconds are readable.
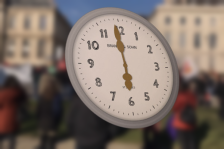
**5:59**
